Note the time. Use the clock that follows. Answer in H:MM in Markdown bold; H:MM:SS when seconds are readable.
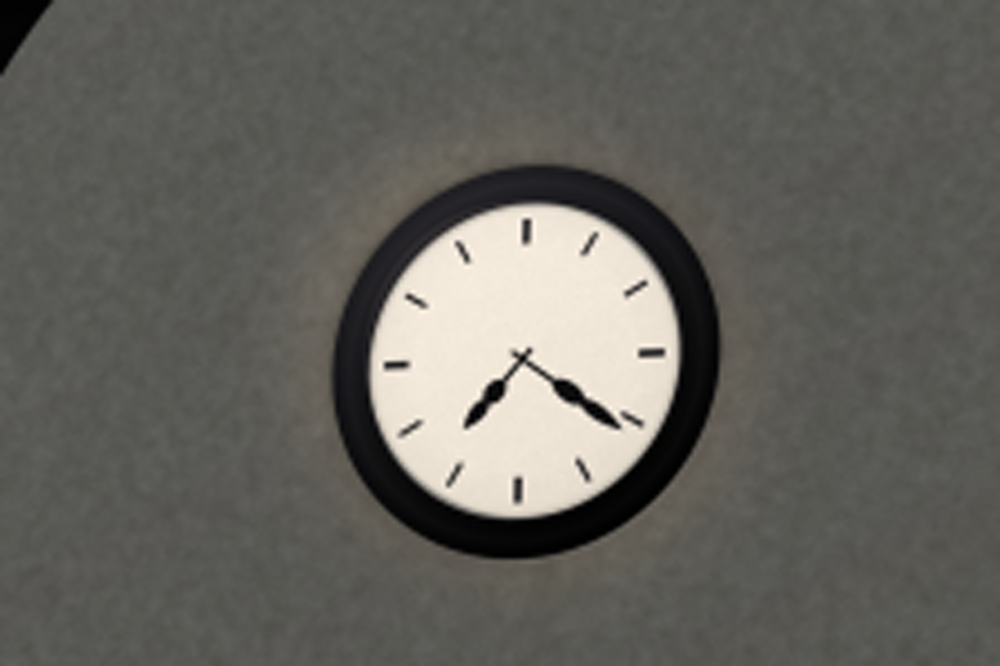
**7:21**
